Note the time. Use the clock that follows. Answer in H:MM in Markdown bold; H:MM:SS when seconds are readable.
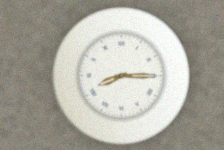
**8:15**
